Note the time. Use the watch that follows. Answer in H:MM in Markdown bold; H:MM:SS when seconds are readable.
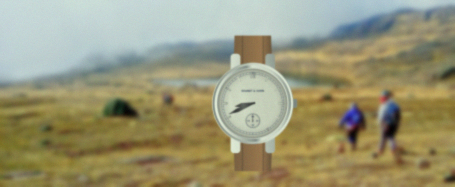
**8:41**
